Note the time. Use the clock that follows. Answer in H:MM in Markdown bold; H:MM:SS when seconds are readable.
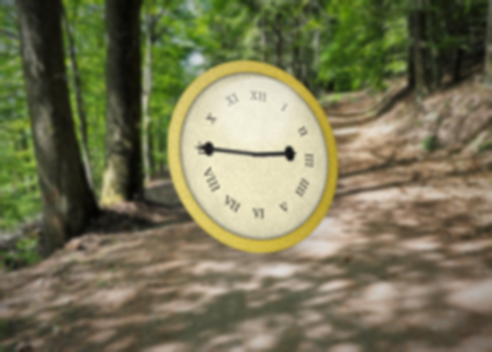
**2:45**
